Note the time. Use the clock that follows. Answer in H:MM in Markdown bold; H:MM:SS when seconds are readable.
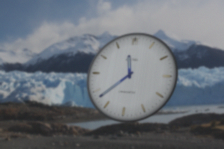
**11:38**
